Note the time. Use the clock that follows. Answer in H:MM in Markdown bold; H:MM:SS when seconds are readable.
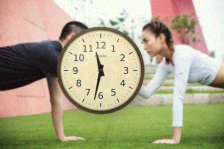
**11:32**
